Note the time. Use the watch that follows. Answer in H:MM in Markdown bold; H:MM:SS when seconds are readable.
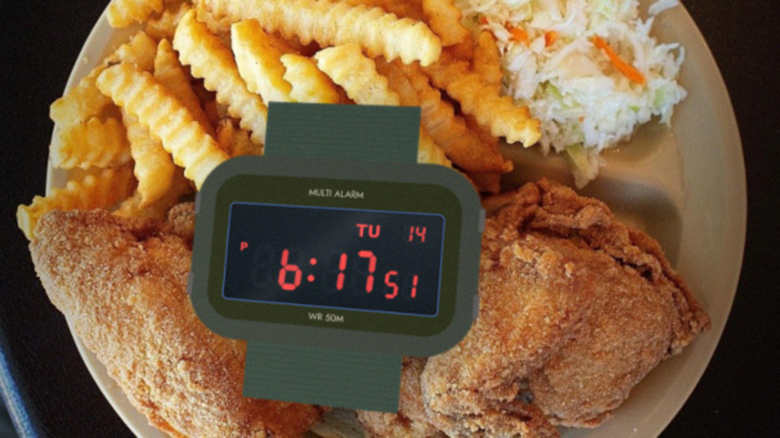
**6:17:51**
